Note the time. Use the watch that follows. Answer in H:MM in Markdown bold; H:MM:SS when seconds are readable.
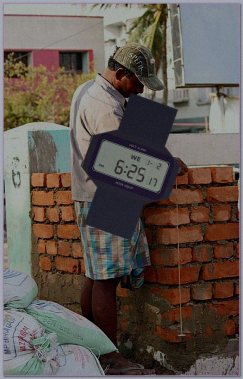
**6:25:17**
